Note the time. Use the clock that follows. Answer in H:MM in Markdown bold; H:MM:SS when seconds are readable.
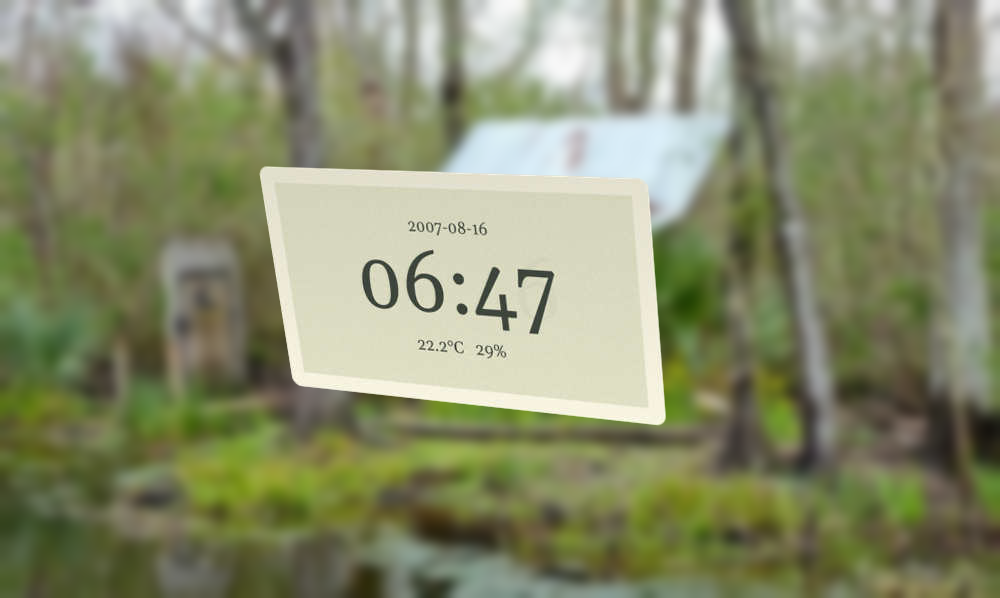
**6:47**
